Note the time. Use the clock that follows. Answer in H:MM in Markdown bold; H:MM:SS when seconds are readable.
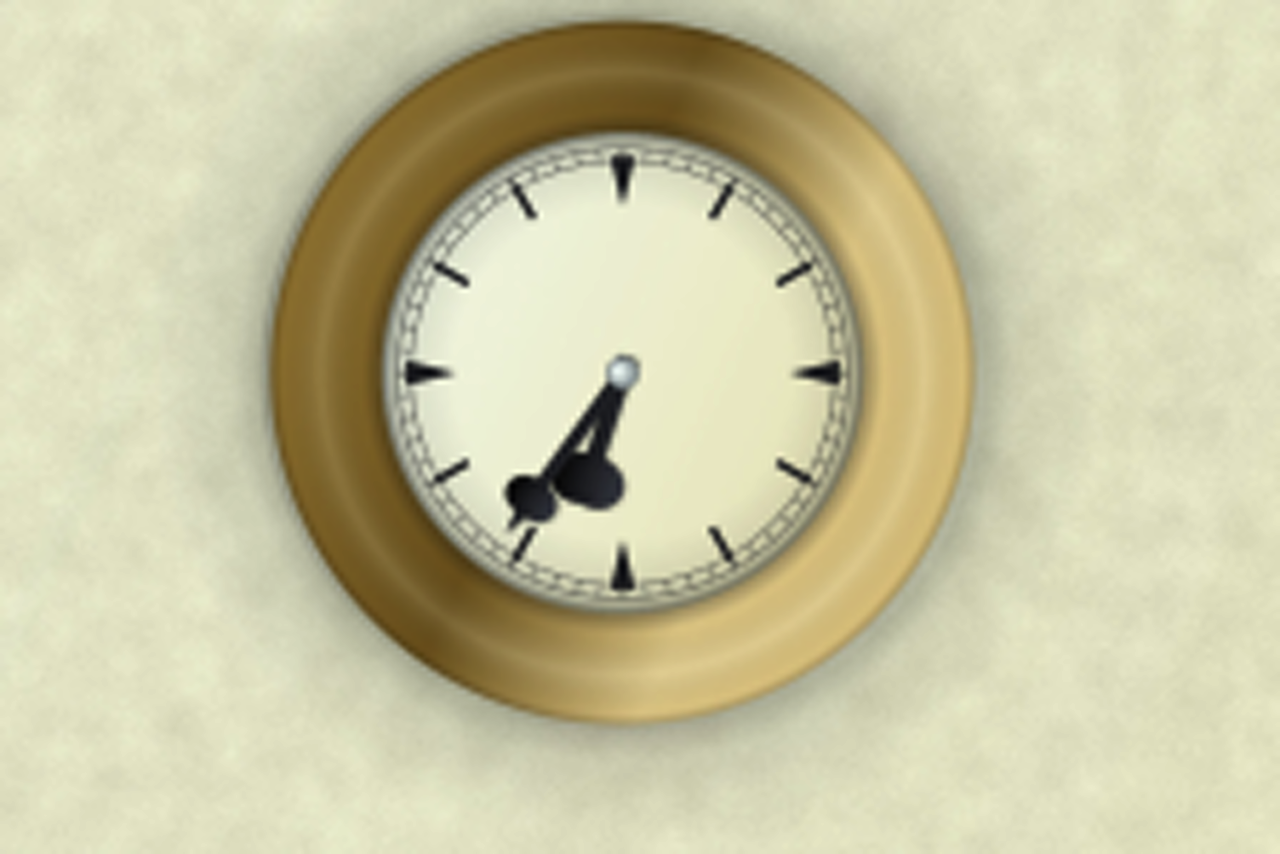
**6:36**
